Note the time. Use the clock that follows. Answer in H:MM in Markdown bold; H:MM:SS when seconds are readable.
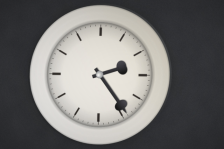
**2:24**
